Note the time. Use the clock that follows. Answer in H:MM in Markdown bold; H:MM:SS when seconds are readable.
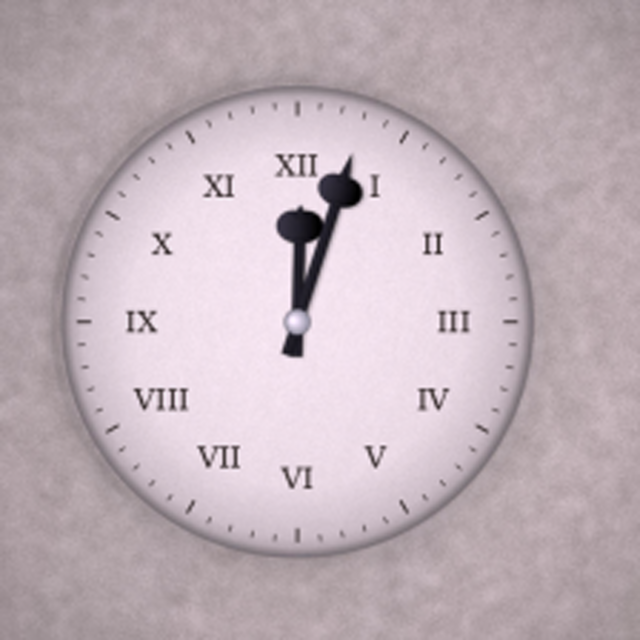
**12:03**
